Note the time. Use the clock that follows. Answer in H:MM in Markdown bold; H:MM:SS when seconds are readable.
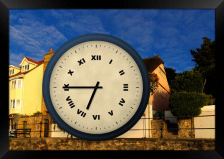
**6:45**
